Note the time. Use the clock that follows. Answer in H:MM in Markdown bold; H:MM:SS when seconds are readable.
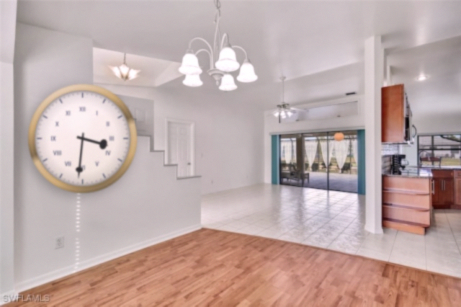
**3:31**
